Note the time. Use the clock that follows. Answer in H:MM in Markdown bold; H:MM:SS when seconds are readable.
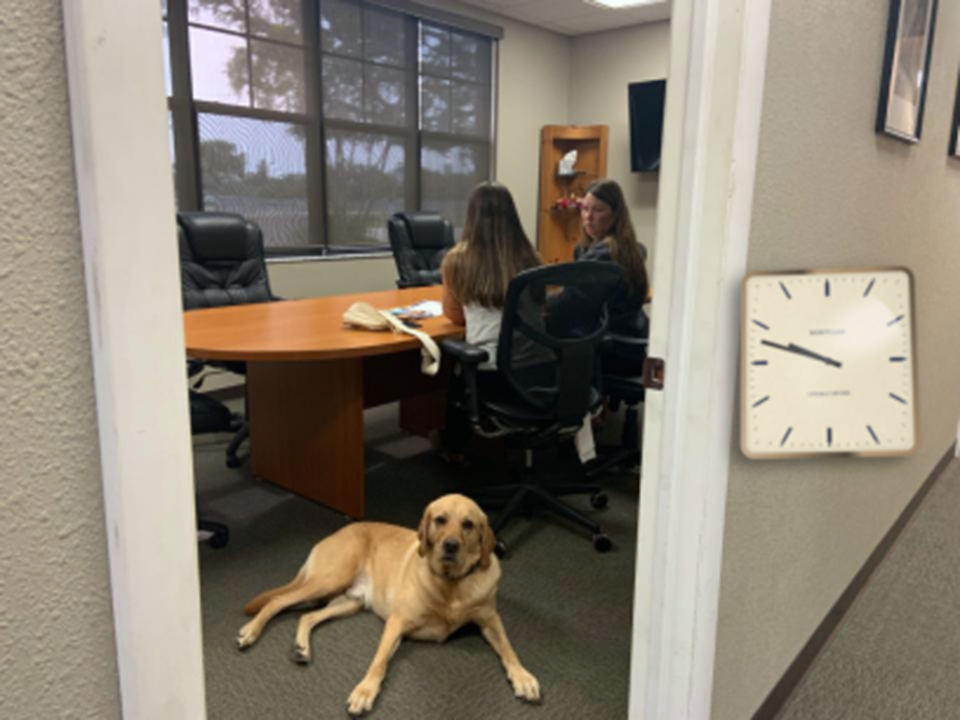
**9:48**
